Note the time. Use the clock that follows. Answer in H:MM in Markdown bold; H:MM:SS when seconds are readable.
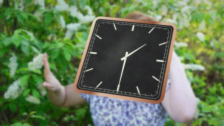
**1:30**
